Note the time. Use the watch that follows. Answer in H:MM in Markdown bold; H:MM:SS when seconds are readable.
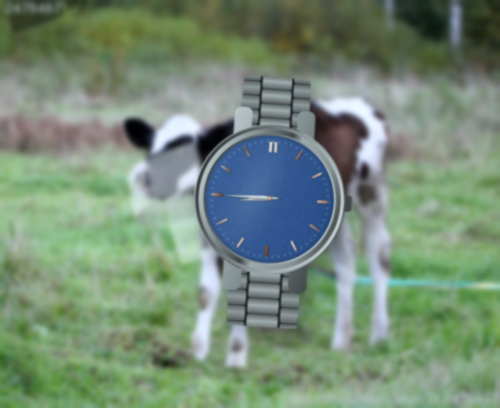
**8:45**
